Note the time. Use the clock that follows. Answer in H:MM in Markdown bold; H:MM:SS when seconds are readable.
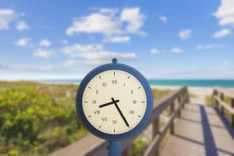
**8:25**
